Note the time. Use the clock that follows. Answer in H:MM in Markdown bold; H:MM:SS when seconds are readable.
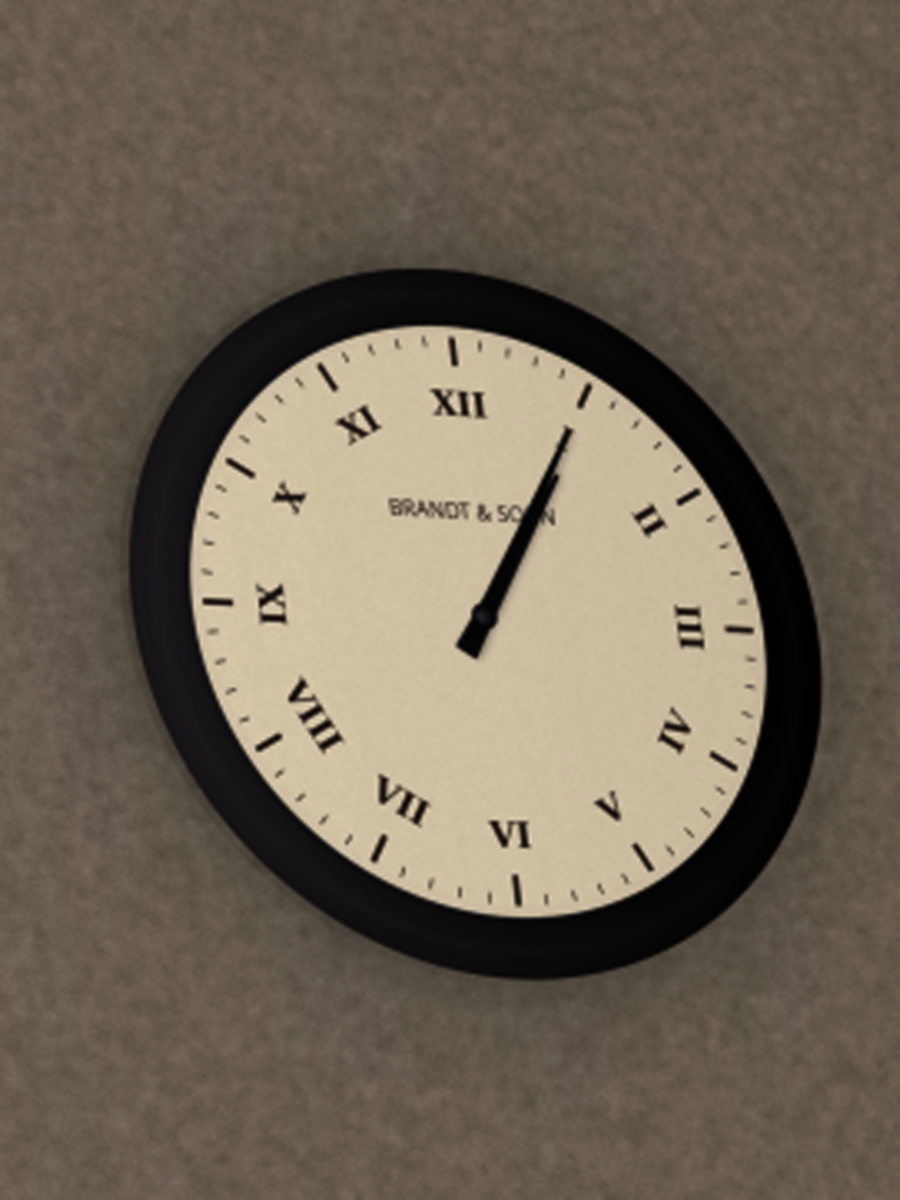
**1:05**
